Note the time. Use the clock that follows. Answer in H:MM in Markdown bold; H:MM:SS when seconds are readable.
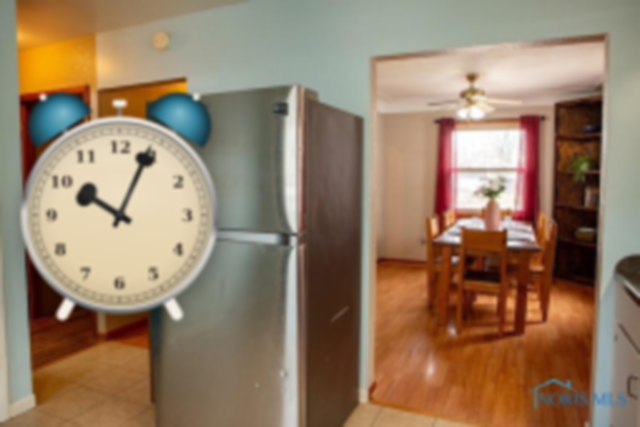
**10:04**
